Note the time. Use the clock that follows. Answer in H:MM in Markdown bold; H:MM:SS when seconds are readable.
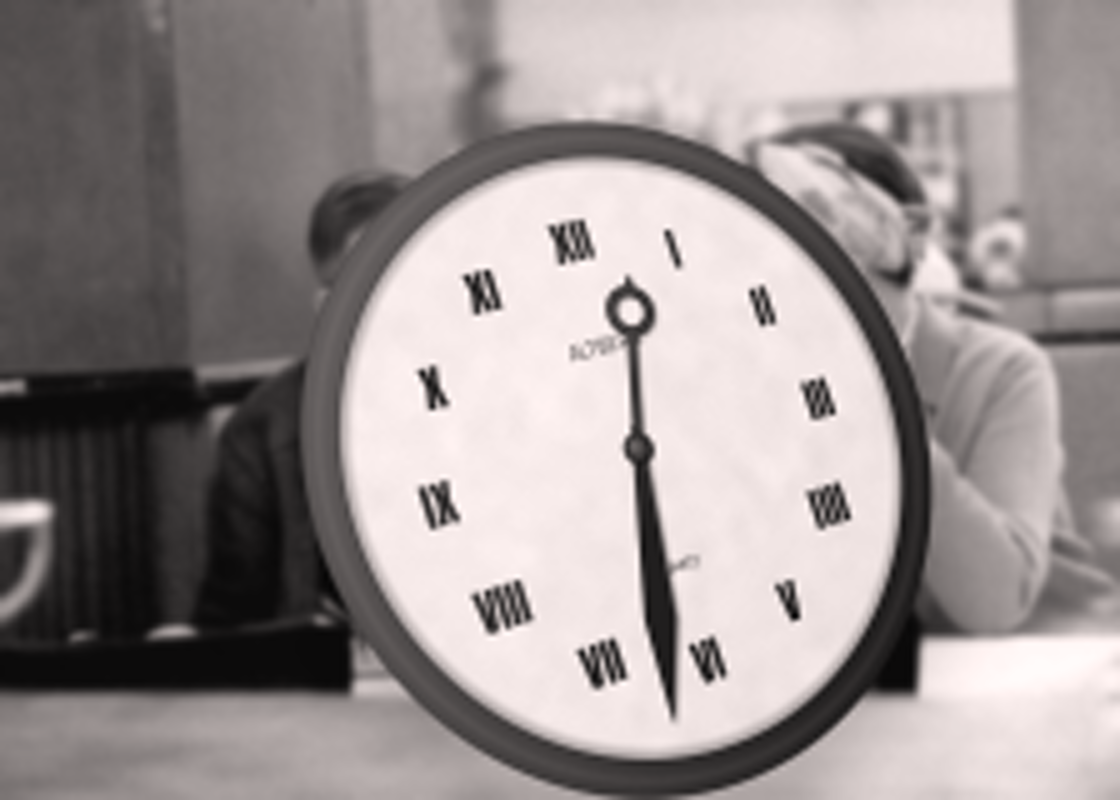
**12:32**
